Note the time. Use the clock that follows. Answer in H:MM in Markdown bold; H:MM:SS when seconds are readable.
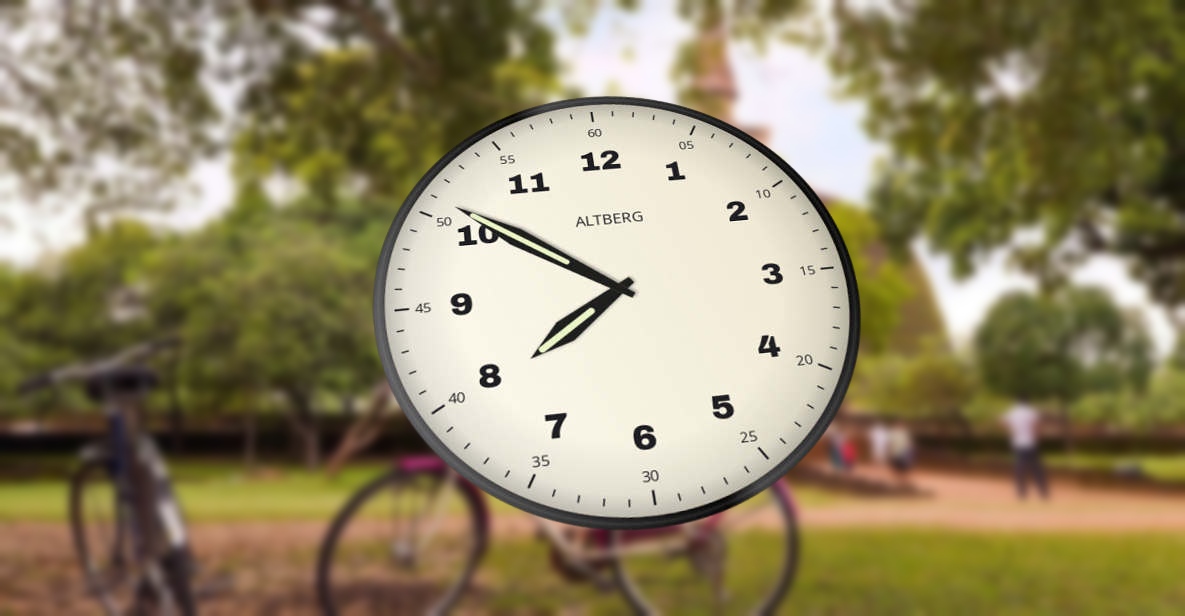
**7:51**
